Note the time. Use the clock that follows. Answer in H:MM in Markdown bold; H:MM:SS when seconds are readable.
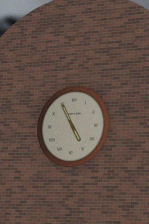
**4:55**
